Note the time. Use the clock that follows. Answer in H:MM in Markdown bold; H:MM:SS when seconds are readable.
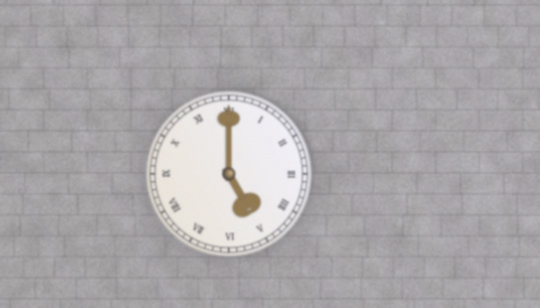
**5:00**
